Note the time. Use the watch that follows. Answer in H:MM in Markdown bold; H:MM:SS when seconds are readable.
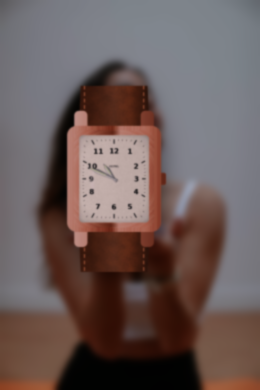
**10:49**
